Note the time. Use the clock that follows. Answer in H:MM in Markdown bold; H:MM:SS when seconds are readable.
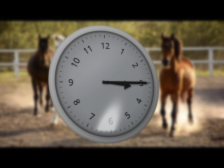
**3:15**
